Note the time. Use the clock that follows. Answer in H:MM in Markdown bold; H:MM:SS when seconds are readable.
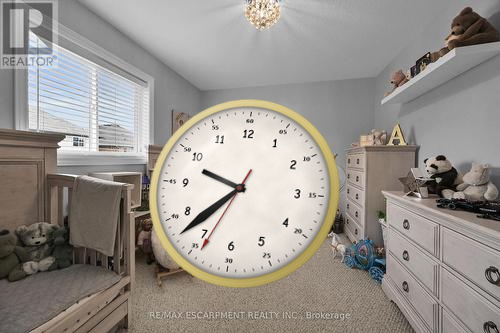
**9:37:34**
